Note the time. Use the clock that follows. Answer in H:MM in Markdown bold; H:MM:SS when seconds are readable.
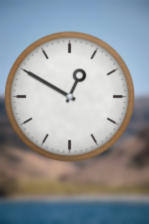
**12:50**
